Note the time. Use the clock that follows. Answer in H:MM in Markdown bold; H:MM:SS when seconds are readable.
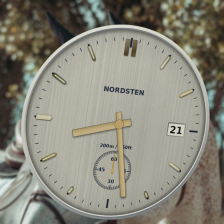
**8:28**
